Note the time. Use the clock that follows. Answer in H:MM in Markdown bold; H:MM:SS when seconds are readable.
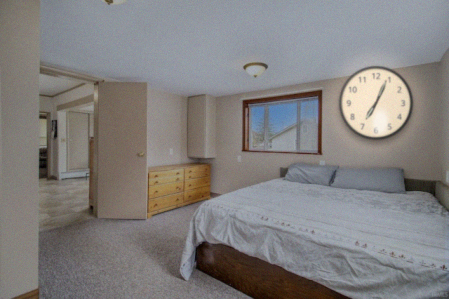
**7:04**
